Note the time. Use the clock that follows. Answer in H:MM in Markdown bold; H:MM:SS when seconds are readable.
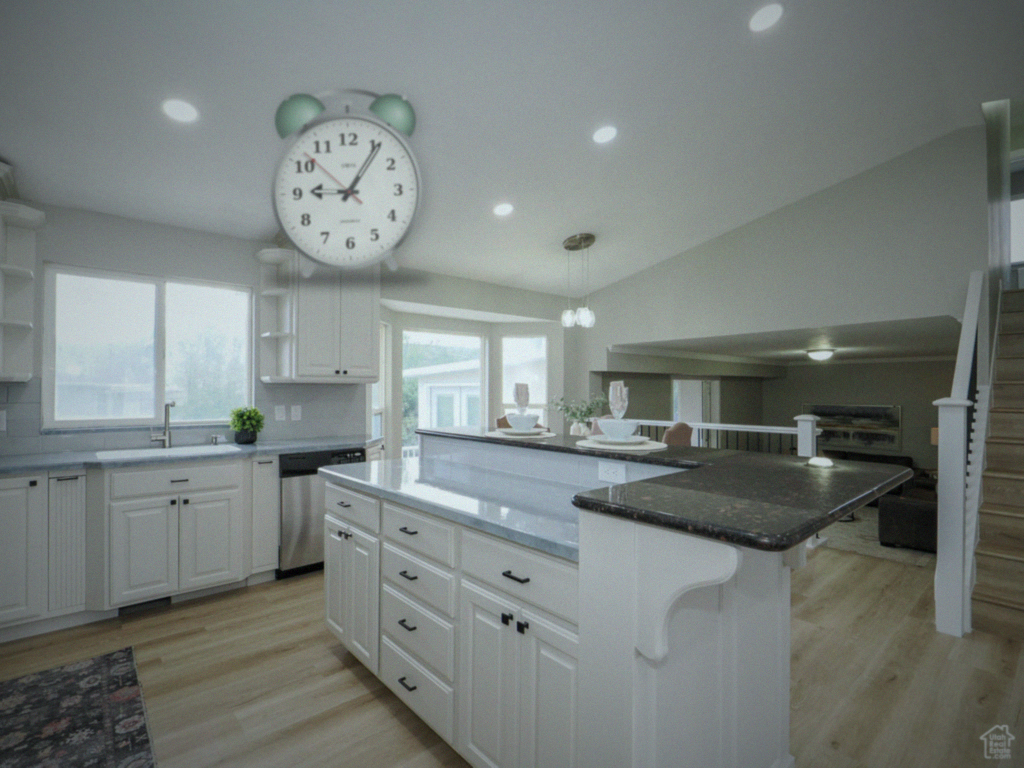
**9:05:52**
